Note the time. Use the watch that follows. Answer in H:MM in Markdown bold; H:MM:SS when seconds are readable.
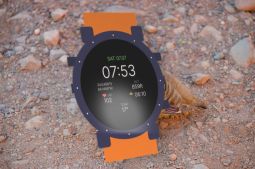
**7:53**
